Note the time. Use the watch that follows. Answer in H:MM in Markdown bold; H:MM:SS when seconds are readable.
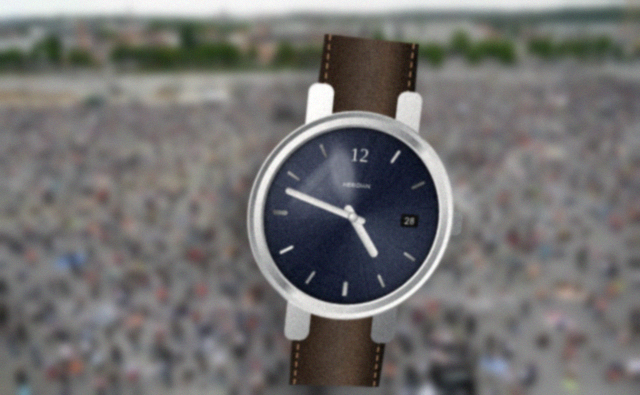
**4:48**
